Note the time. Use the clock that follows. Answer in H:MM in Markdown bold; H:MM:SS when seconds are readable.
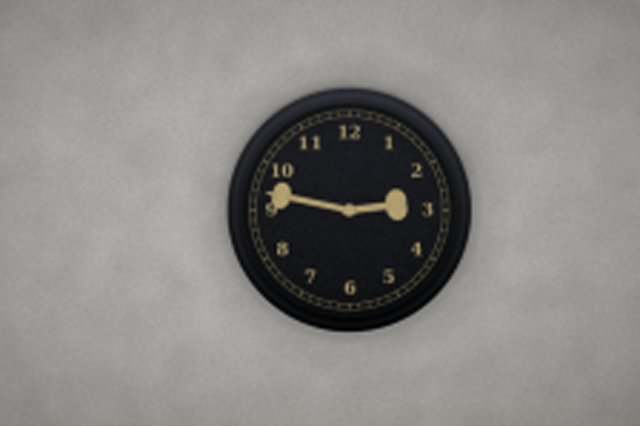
**2:47**
